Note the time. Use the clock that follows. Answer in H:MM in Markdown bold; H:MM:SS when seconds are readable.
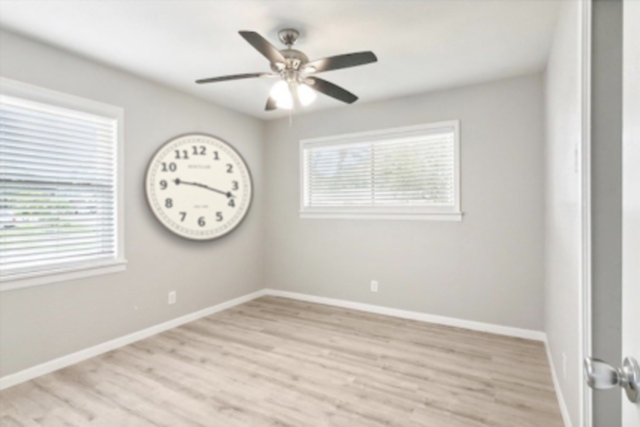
**9:18**
